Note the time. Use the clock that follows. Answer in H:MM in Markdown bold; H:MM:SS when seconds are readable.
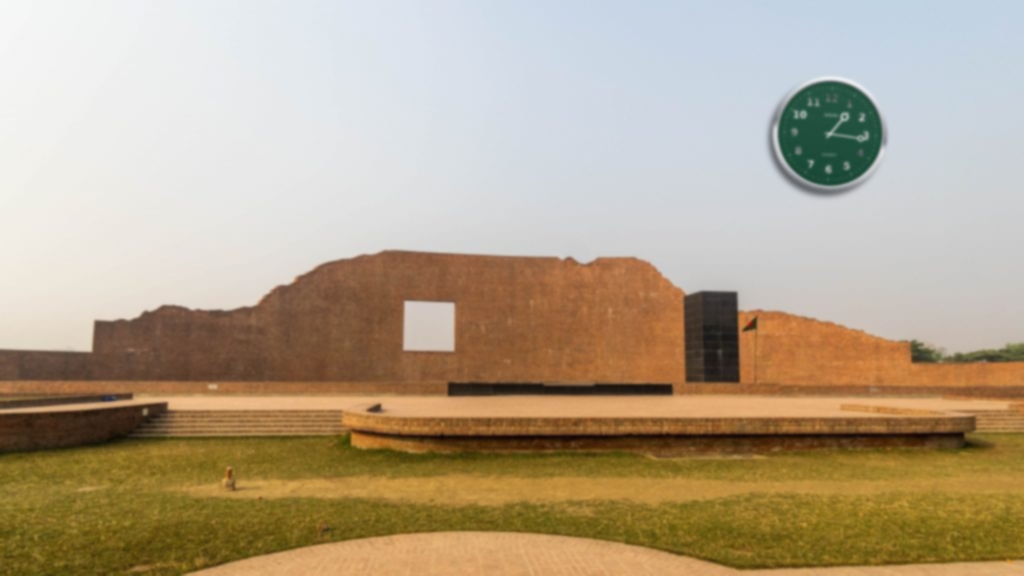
**1:16**
